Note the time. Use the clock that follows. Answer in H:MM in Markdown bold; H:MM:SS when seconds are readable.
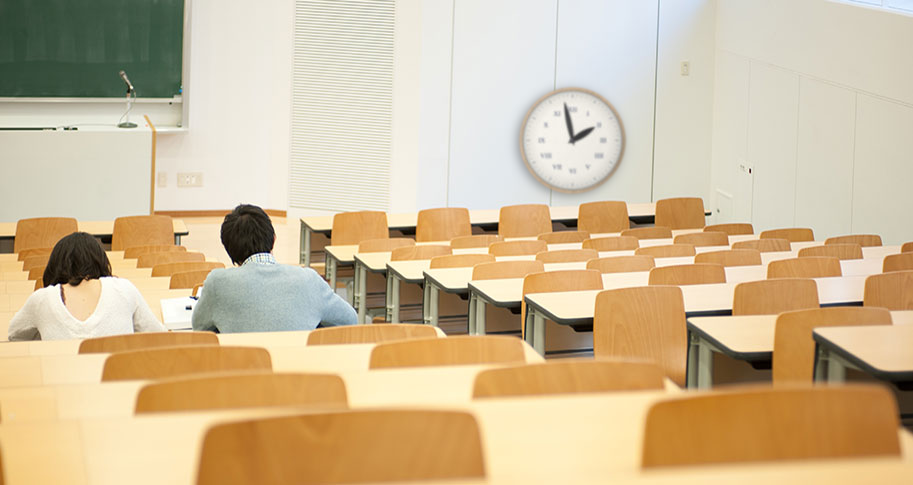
**1:58**
